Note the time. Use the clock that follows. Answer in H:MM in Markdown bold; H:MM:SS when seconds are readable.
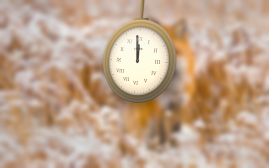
**11:59**
